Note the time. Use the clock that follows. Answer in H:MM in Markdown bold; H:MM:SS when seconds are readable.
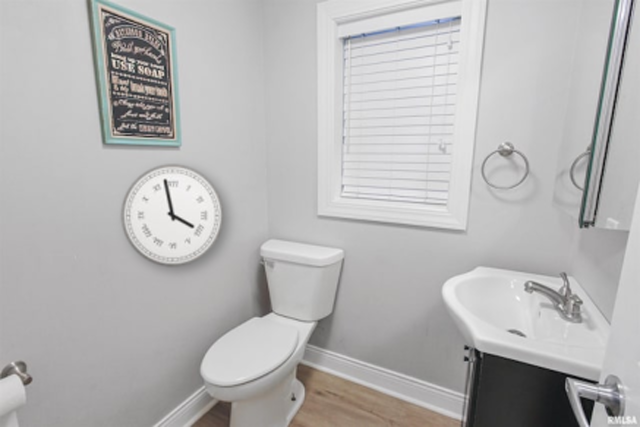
**3:58**
